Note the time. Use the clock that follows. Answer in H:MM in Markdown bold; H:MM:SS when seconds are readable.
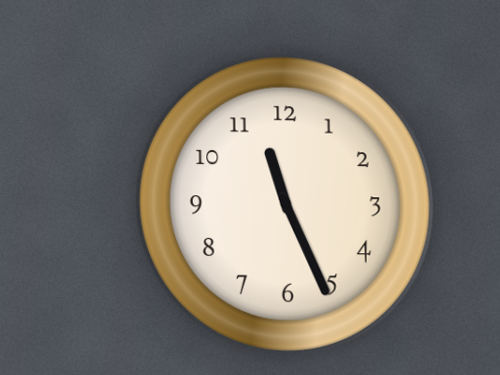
**11:26**
